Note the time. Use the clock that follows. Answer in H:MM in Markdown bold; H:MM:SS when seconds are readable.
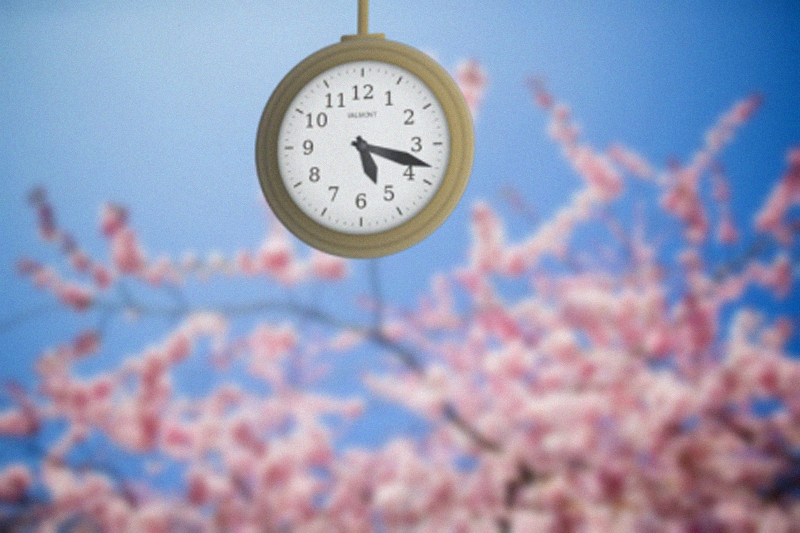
**5:18**
